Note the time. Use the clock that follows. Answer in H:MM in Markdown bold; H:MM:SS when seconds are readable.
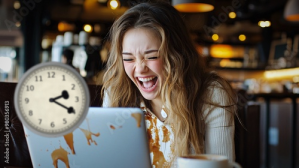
**2:20**
